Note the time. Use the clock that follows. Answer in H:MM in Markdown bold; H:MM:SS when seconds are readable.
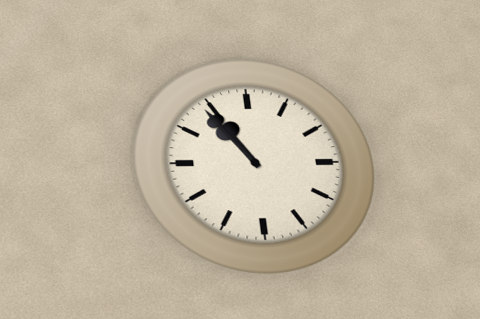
**10:54**
